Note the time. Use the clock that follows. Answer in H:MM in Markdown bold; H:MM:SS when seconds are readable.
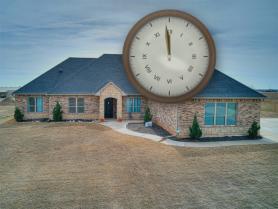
**11:59**
